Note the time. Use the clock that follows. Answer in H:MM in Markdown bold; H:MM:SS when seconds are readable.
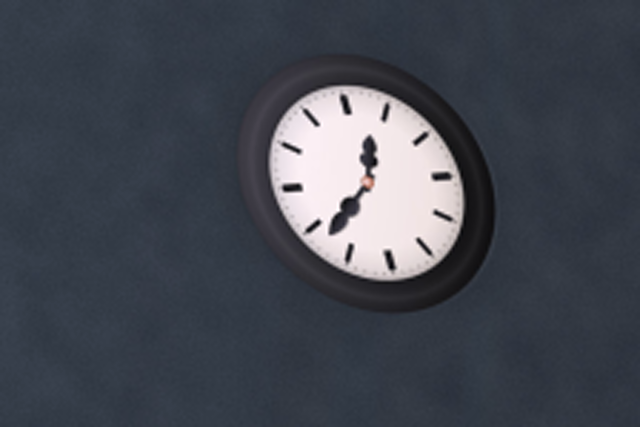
**12:38**
